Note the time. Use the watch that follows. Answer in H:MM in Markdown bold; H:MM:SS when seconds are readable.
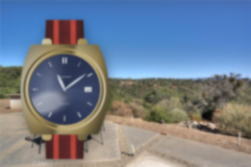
**11:09**
